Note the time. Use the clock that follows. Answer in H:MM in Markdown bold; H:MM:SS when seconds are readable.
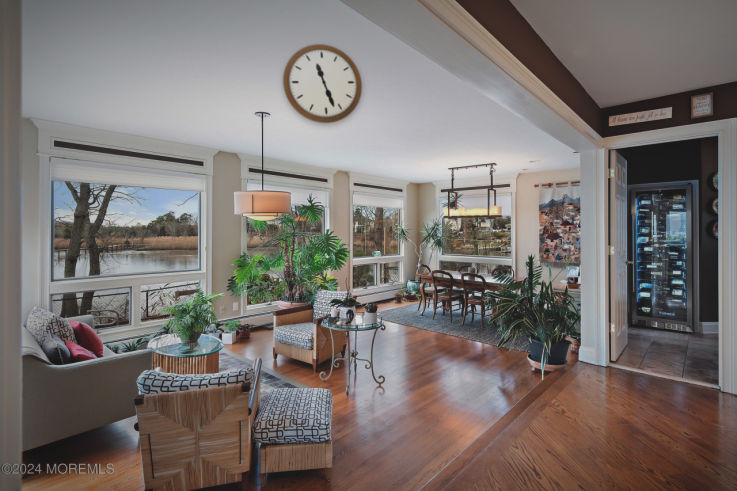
**11:27**
